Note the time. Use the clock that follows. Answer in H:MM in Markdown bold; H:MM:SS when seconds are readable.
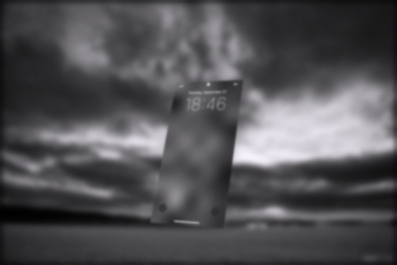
**18:46**
